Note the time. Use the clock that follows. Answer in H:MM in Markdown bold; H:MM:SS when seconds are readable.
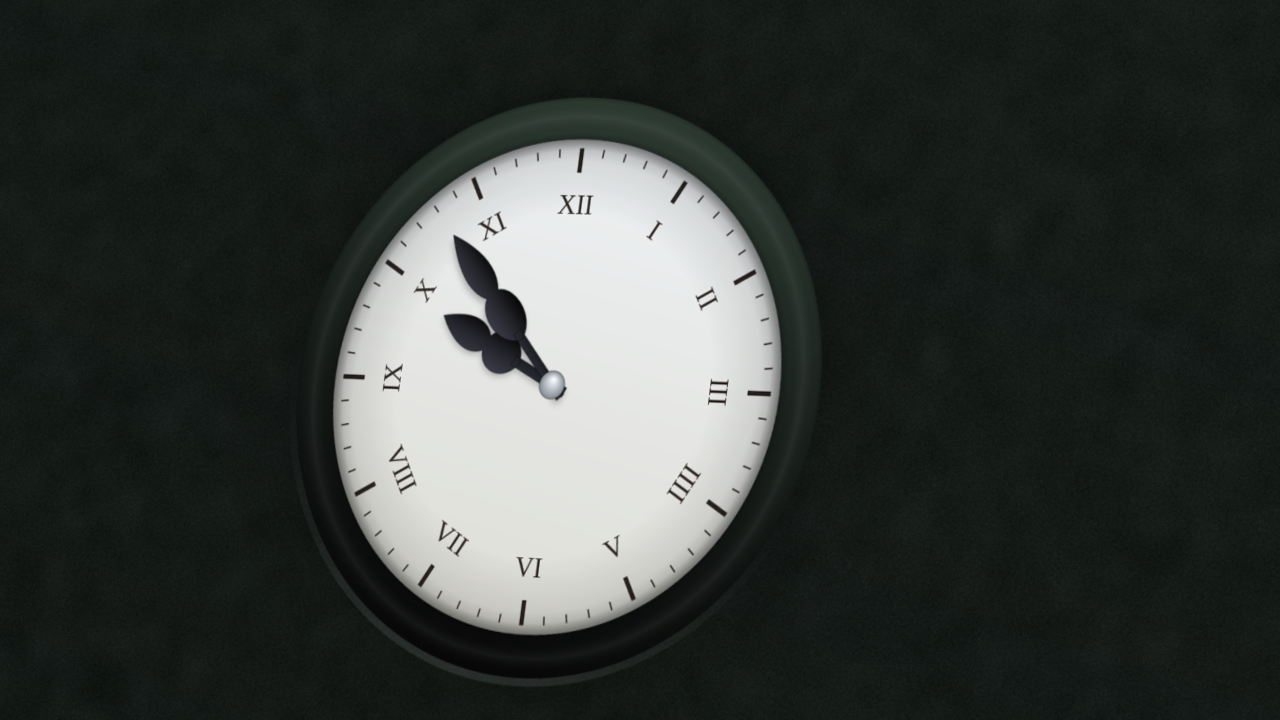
**9:53**
